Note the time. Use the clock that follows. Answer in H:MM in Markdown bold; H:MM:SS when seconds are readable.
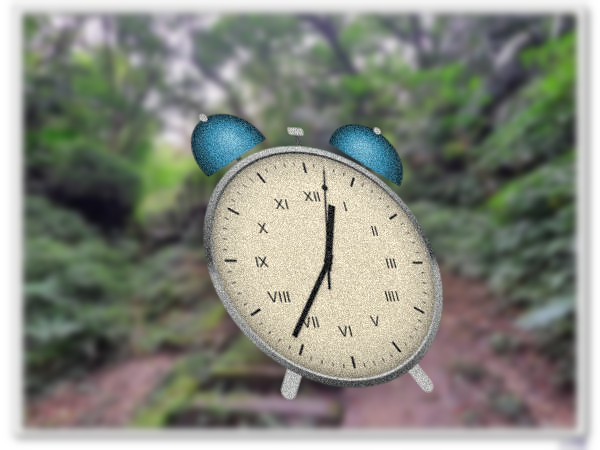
**12:36:02**
